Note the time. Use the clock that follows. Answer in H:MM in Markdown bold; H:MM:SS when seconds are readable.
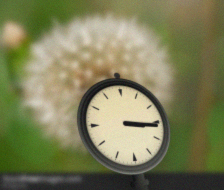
**3:16**
